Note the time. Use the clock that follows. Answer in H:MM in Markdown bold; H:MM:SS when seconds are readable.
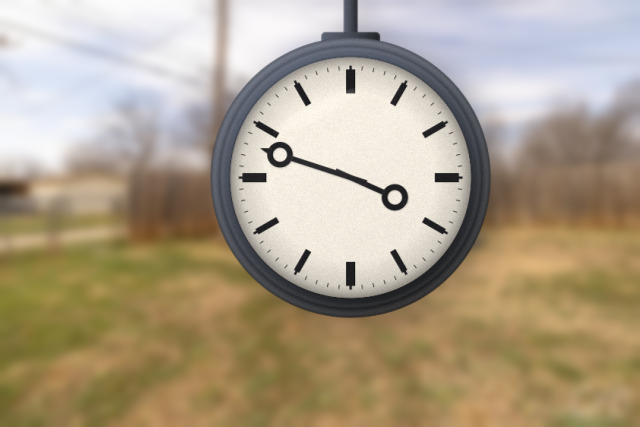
**3:48**
